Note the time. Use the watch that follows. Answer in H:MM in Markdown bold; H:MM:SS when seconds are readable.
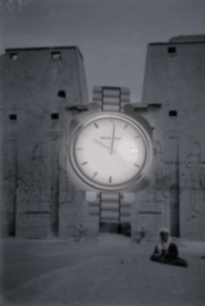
**10:01**
